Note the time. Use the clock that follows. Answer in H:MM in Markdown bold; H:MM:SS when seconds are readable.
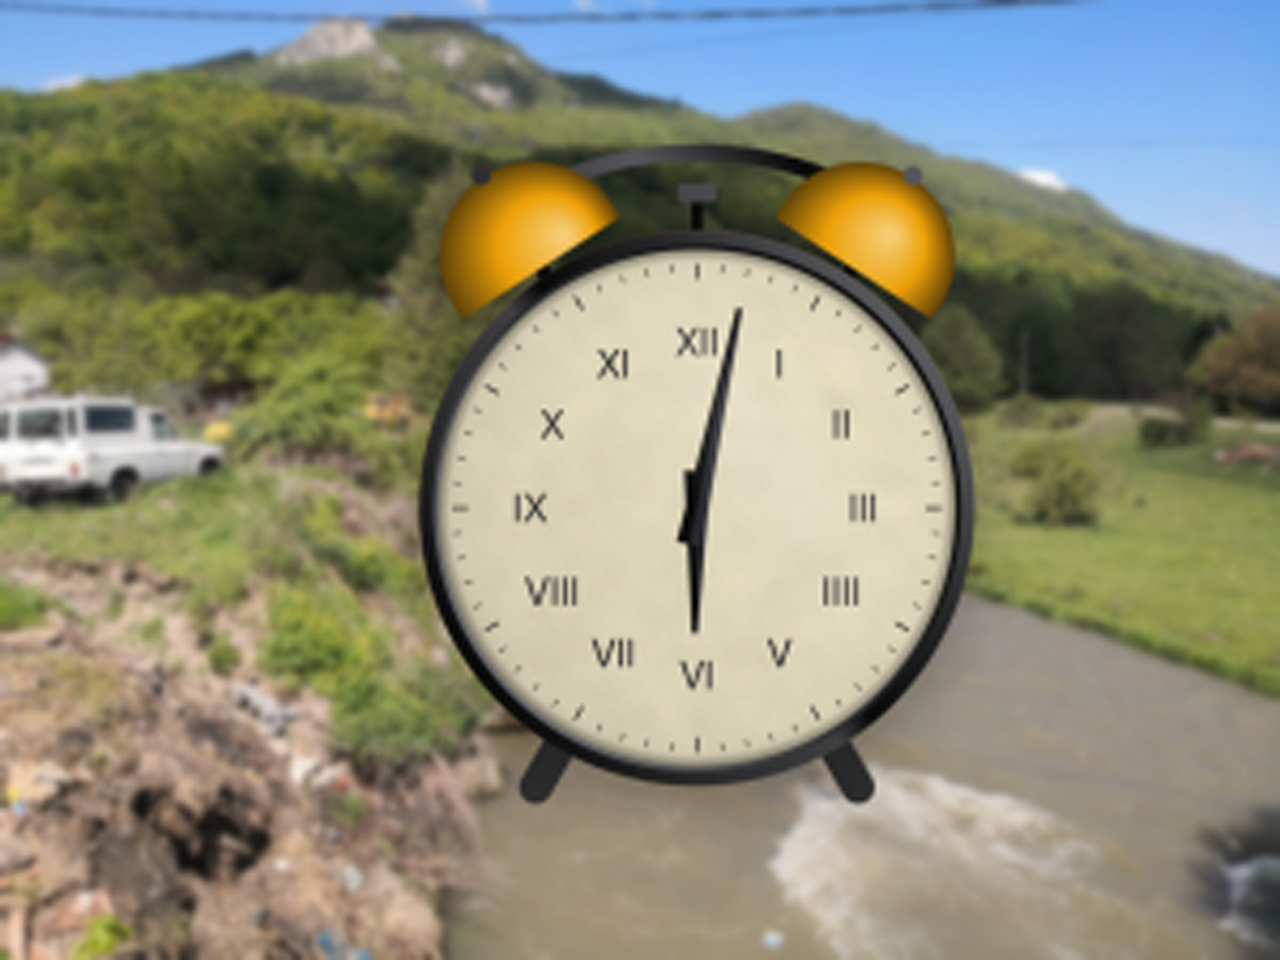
**6:02**
